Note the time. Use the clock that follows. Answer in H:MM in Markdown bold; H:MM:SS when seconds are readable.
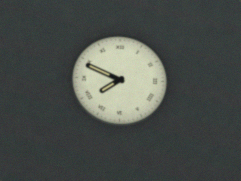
**7:49**
